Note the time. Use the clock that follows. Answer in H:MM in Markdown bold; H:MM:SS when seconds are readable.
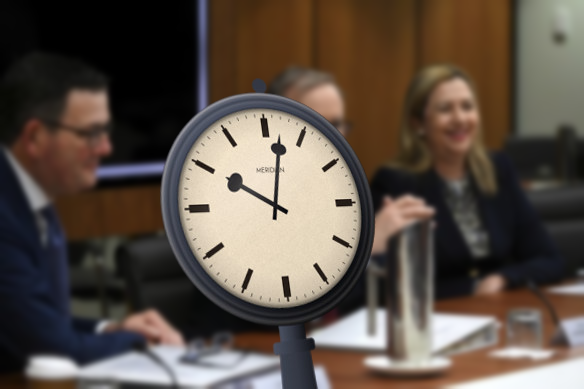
**10:02**
